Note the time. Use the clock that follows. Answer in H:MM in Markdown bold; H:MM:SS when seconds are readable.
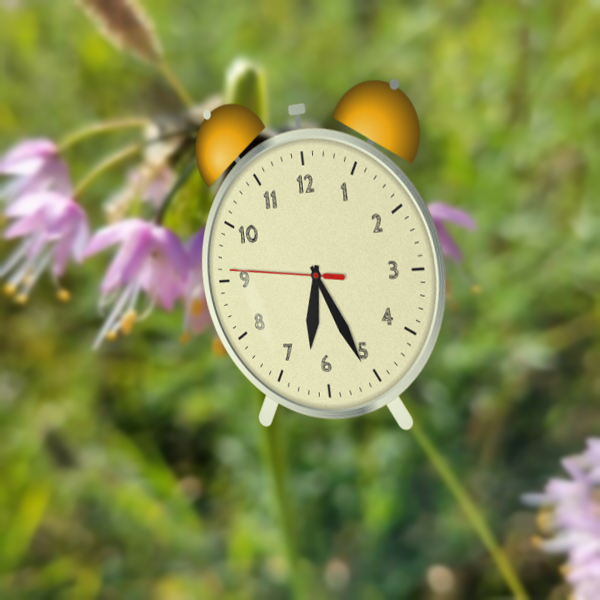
**6:25:46**
